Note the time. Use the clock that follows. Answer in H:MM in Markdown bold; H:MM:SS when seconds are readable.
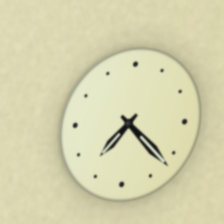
**7:22**
